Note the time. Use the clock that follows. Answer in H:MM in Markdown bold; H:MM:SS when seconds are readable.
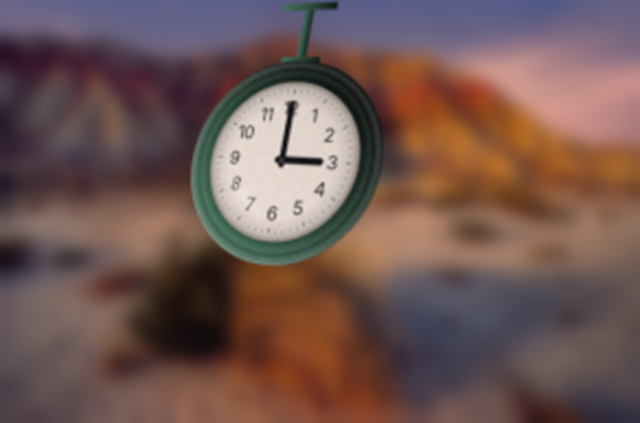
**3:00**
